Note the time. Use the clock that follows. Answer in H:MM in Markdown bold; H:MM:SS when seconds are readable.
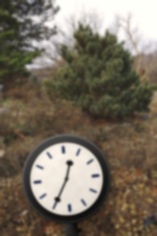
**12:35**
